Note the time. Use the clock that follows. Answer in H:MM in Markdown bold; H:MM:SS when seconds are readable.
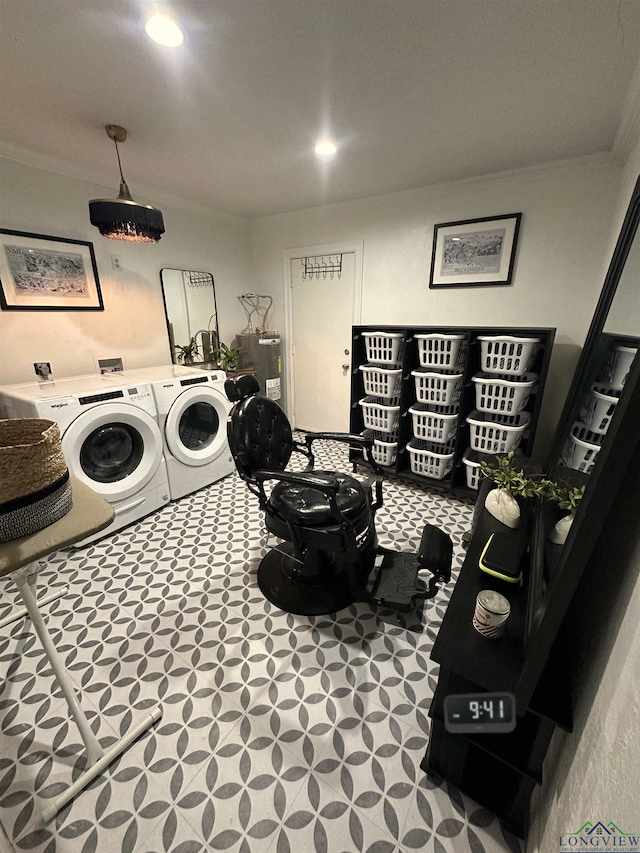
**9:41**
